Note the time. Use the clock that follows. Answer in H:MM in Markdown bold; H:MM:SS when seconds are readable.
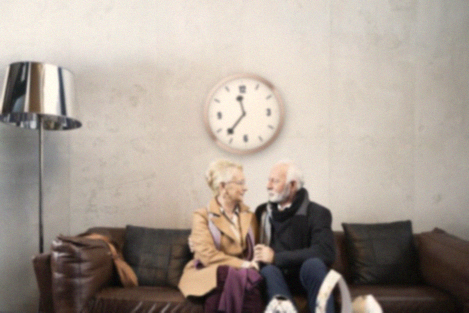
**11:37**
